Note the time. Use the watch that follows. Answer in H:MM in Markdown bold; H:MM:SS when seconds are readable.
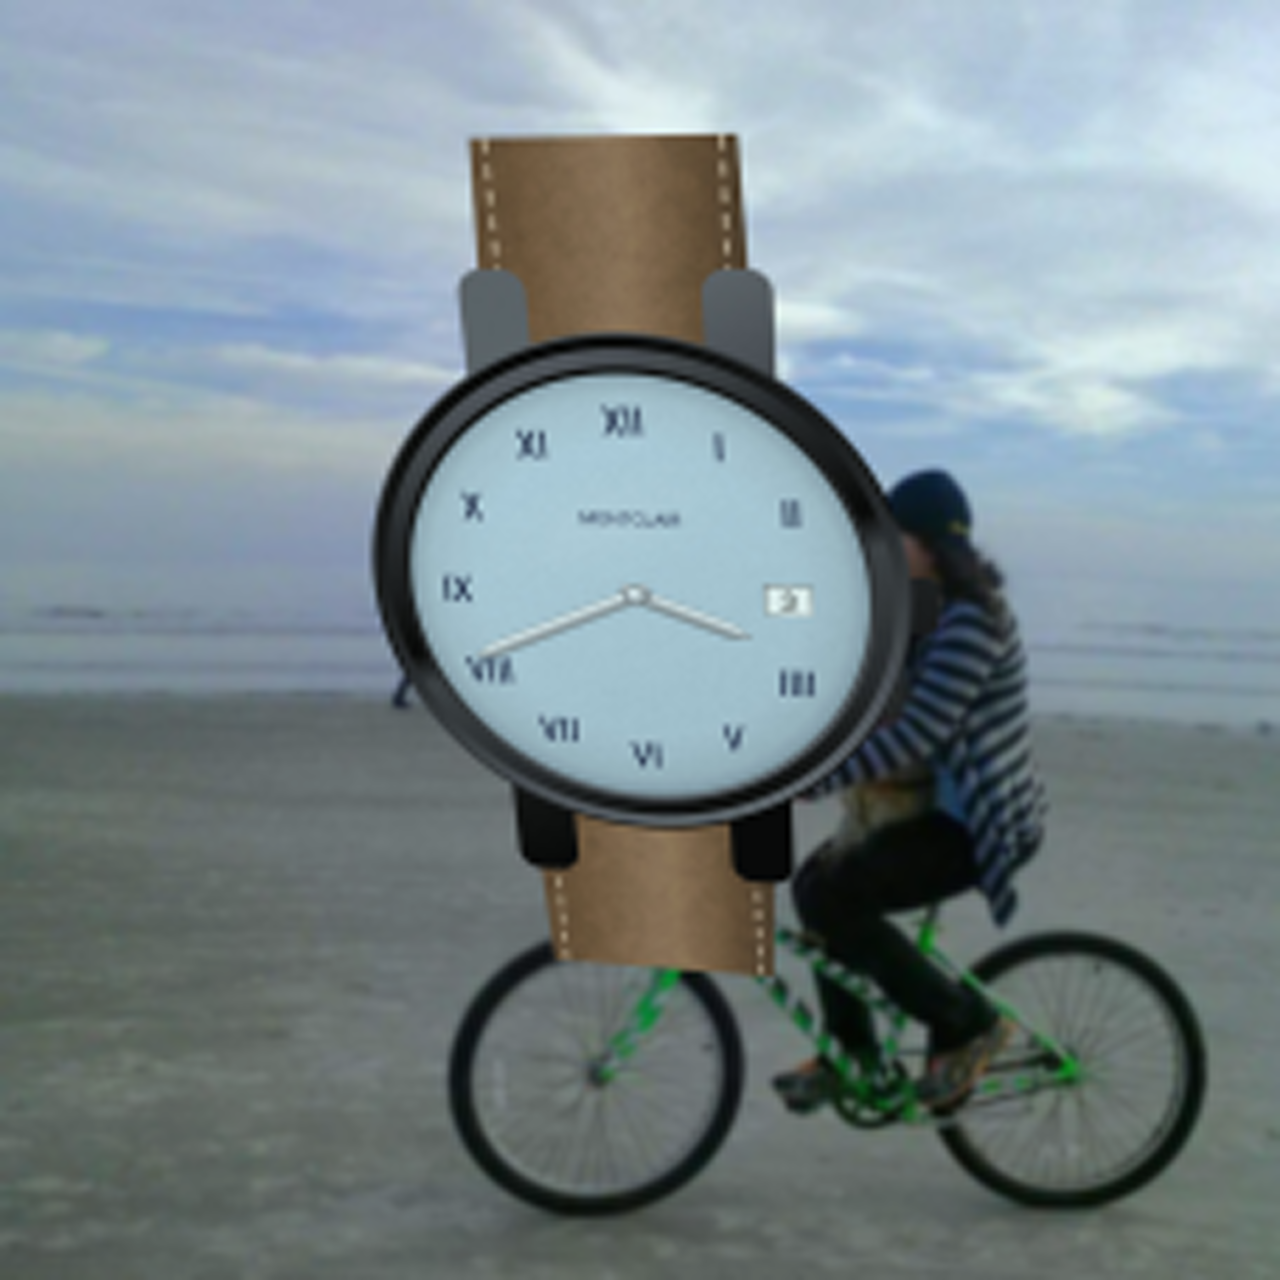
**3:41**
